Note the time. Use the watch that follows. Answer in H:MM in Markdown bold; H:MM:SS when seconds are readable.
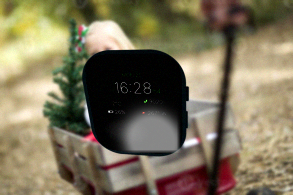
**16:28**
